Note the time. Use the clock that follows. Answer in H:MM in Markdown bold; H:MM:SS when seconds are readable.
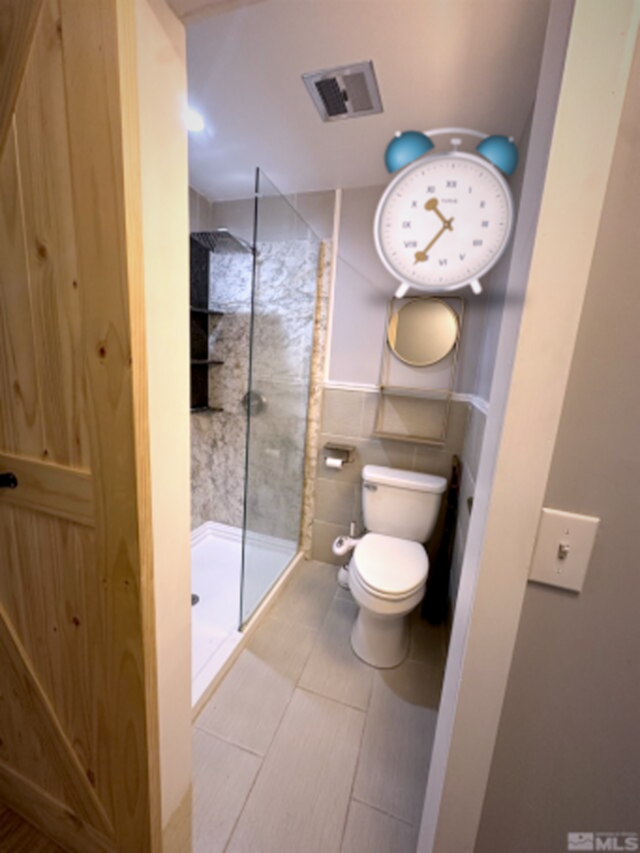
**10:36**
